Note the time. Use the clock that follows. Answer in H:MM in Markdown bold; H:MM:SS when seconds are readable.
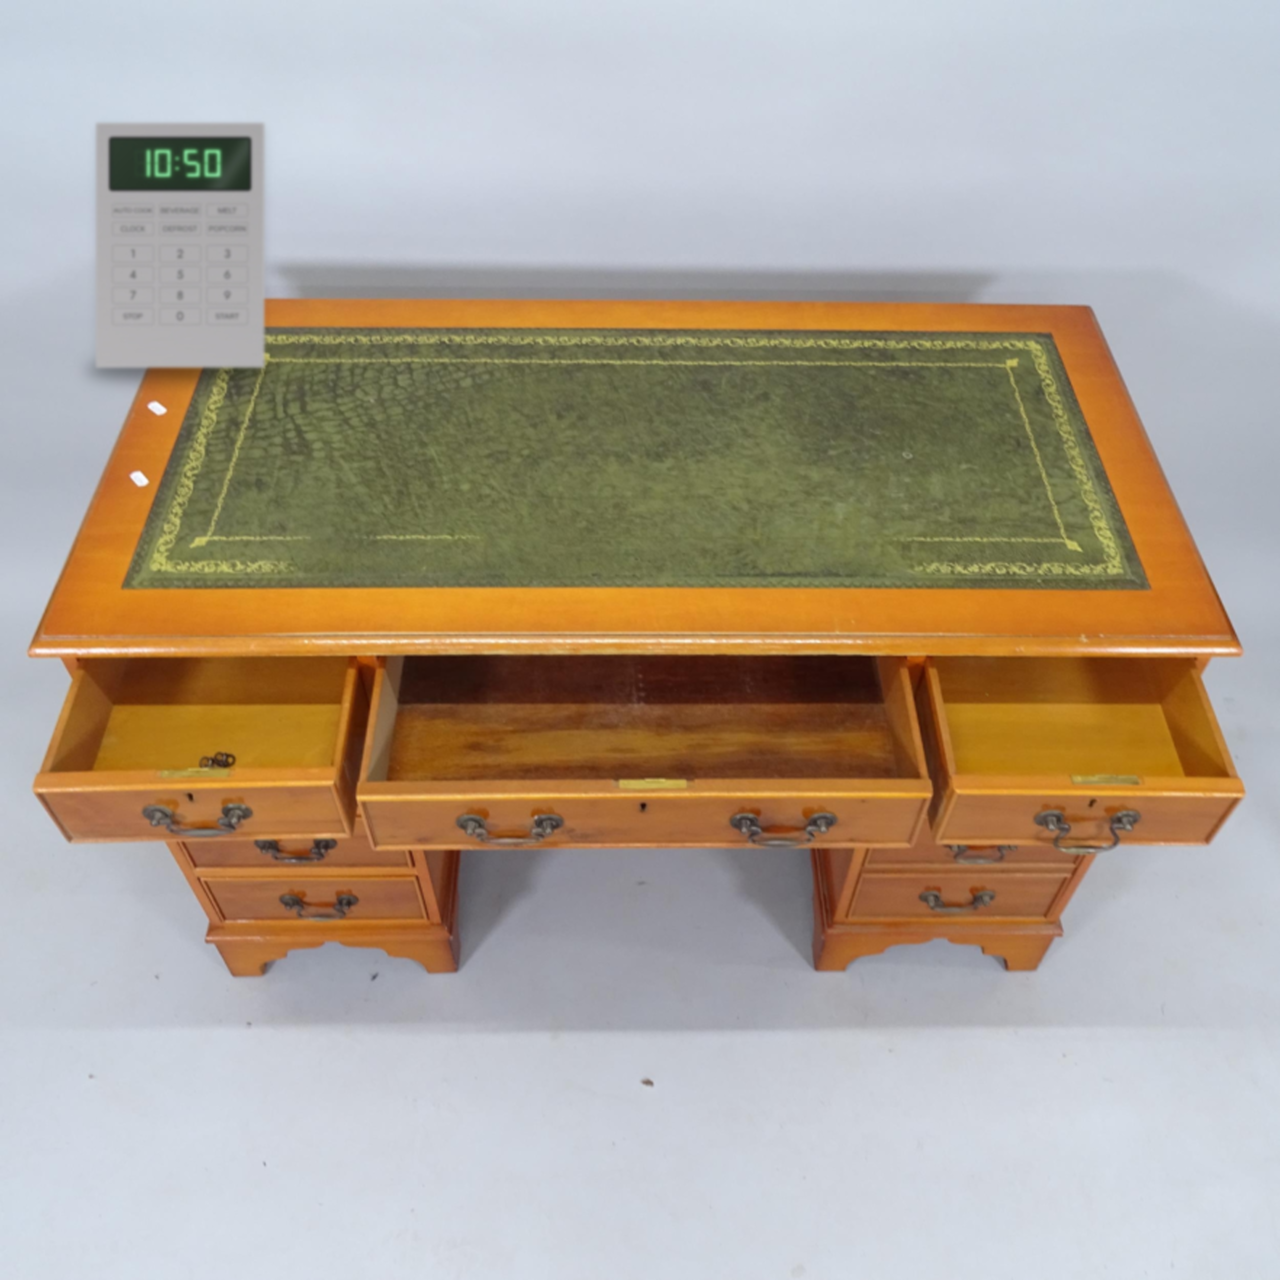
**10:50**
